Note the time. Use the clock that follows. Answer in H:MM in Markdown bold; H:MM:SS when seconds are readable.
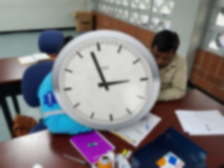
**2:58**
